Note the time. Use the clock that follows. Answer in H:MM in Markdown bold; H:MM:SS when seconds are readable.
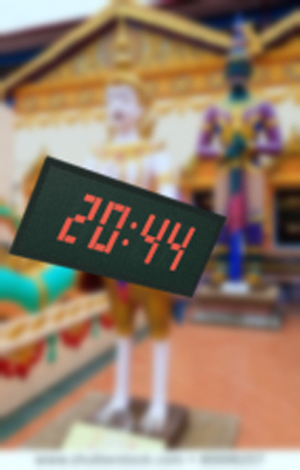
**20:44**
